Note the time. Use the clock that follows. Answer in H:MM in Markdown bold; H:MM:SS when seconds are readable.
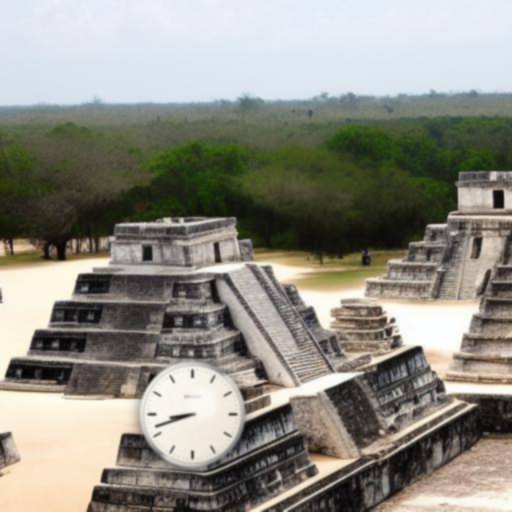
**8:42**
